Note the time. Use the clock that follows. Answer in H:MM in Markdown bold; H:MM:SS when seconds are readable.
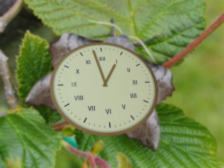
**12:58**
